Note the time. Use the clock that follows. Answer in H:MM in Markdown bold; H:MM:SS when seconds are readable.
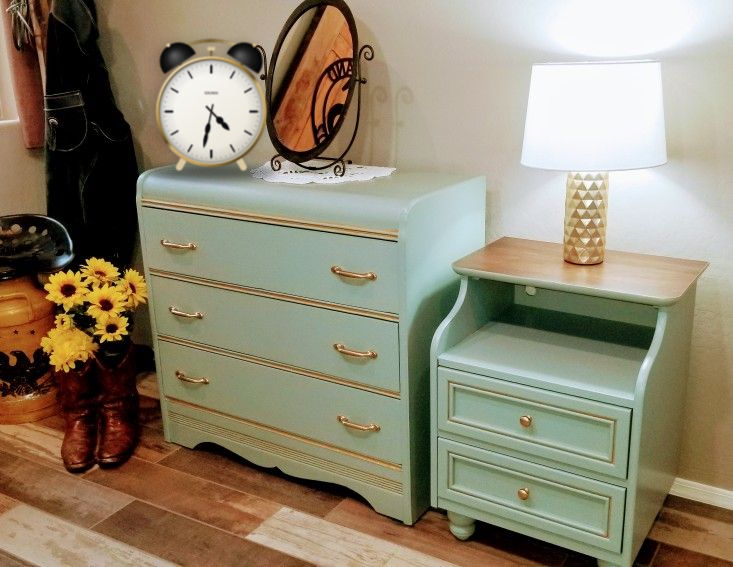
**4:32**
